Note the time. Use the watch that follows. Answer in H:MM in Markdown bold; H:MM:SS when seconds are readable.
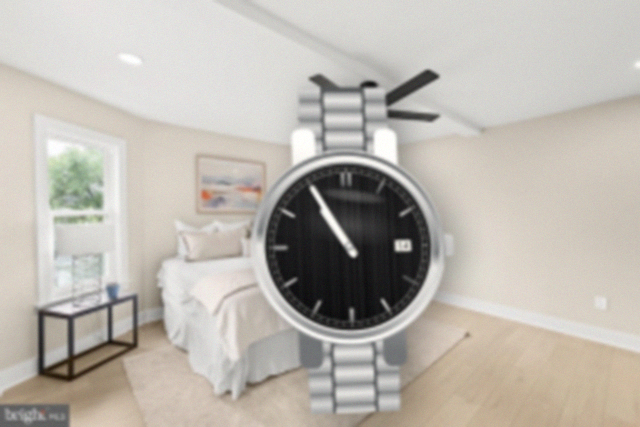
**10:55**
